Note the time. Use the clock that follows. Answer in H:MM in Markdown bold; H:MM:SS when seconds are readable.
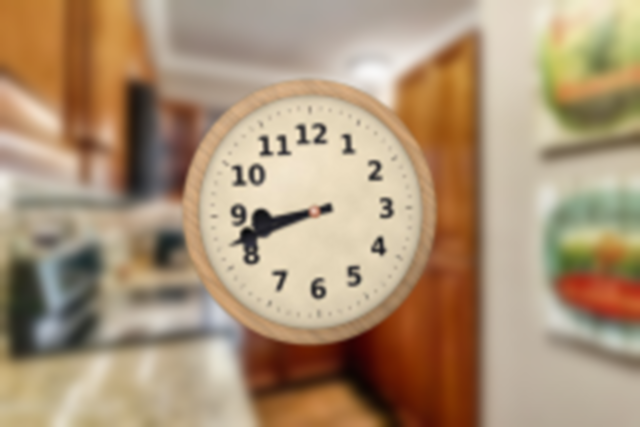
**8:42**
